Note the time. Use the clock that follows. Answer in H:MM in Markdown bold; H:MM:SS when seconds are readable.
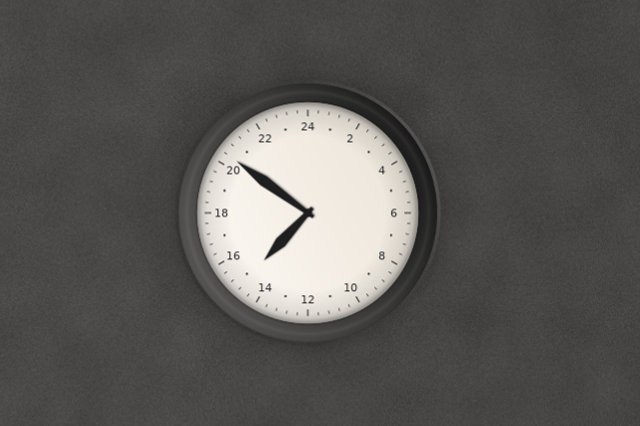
**14:51**
